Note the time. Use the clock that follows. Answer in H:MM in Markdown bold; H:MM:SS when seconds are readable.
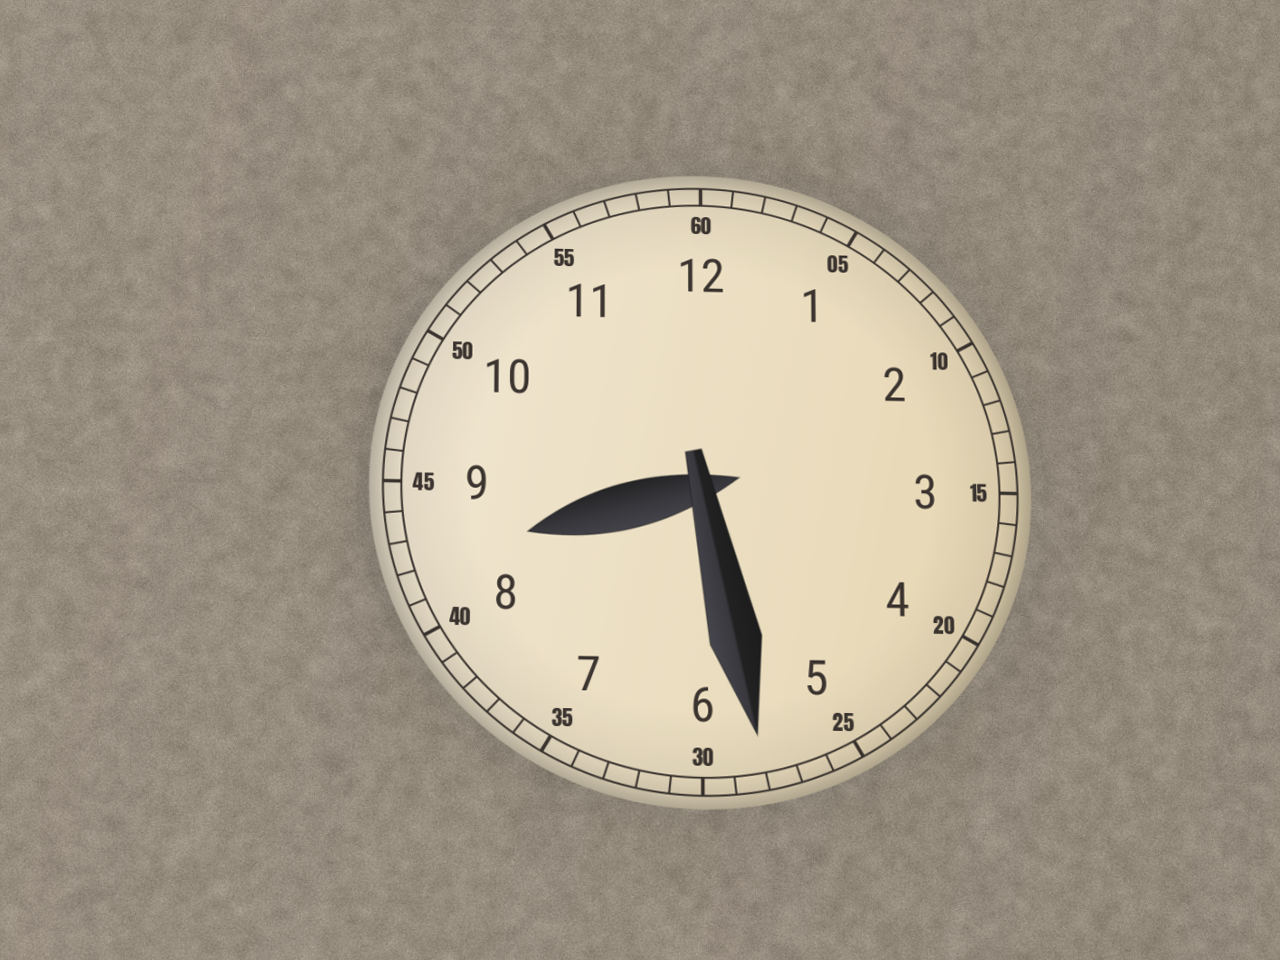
**8:28**
